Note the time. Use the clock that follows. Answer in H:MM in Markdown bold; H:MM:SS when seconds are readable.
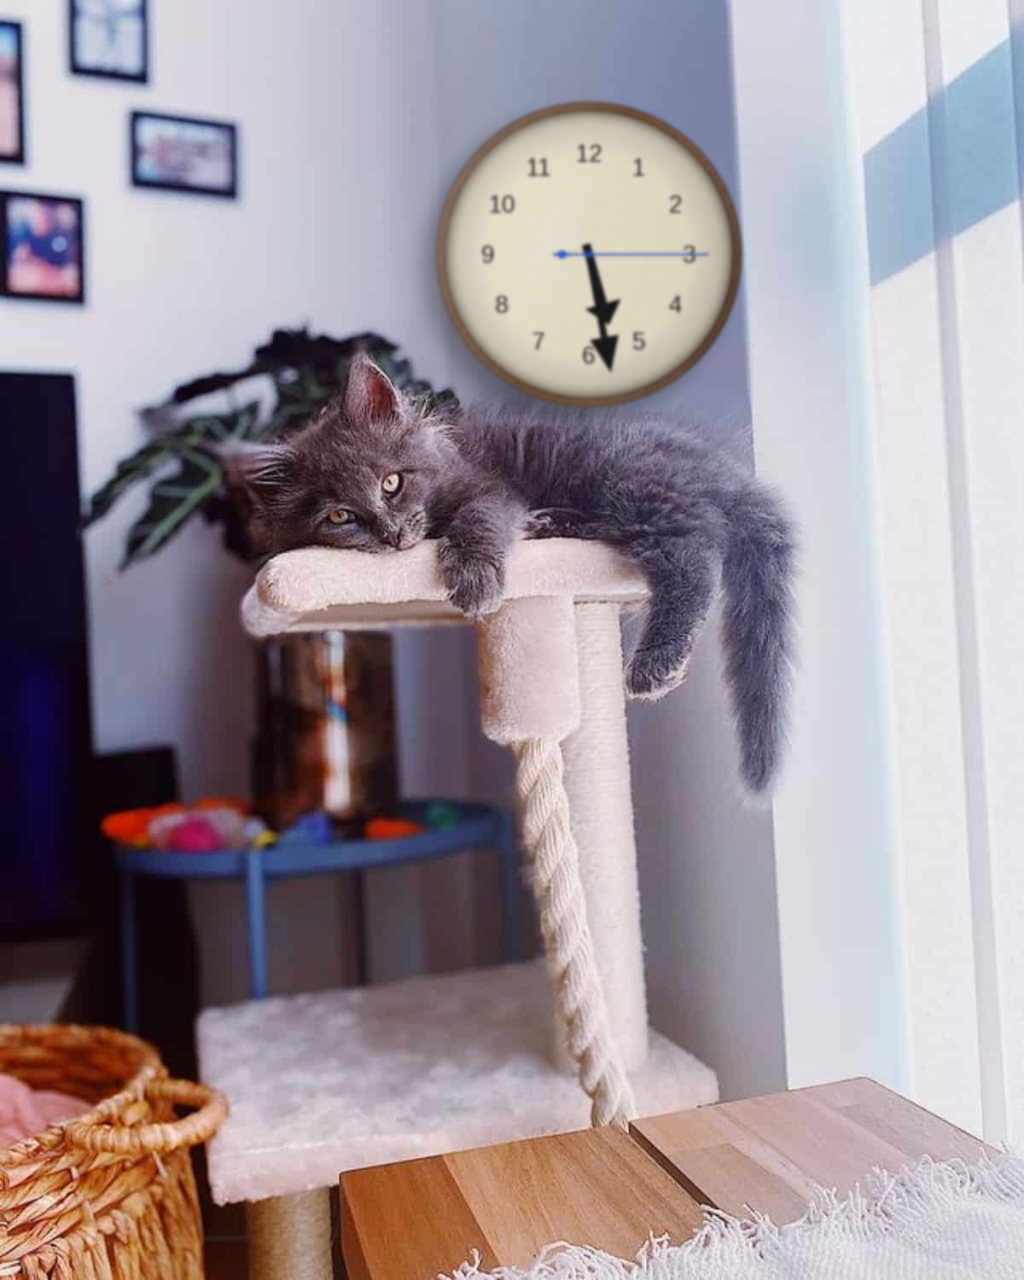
**5:28:15**
